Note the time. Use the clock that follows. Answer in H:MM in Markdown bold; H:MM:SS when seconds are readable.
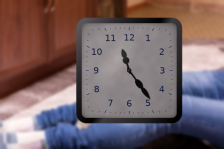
**11:24**
